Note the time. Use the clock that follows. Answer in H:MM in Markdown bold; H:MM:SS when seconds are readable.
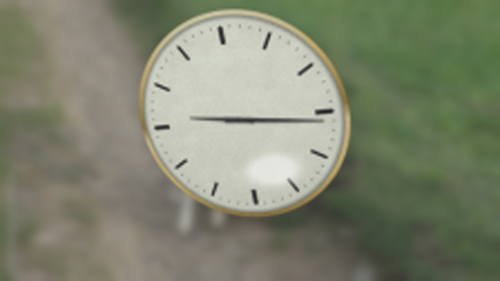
**9:16**
